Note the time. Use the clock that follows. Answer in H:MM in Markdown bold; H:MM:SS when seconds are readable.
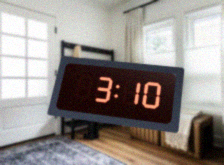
**3:10**
